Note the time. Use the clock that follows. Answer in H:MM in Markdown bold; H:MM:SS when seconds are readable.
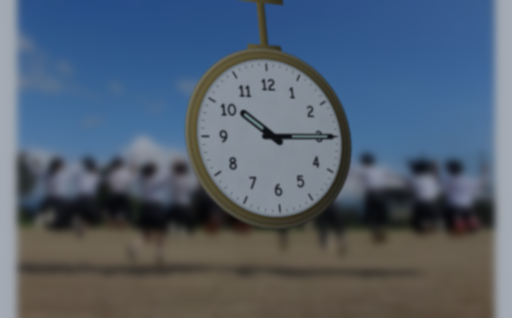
**10:15**
